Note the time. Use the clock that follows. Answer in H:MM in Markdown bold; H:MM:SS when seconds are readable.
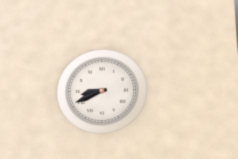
**8:41**
